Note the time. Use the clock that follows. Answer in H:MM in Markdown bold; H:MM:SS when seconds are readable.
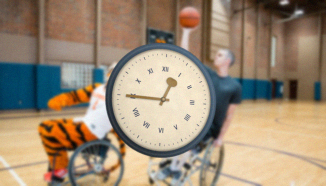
**12:45**
